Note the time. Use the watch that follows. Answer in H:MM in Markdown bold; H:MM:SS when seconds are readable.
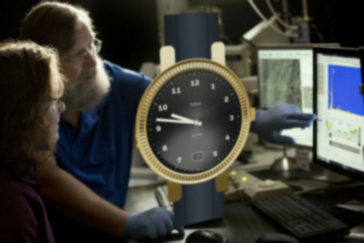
**9:47**
